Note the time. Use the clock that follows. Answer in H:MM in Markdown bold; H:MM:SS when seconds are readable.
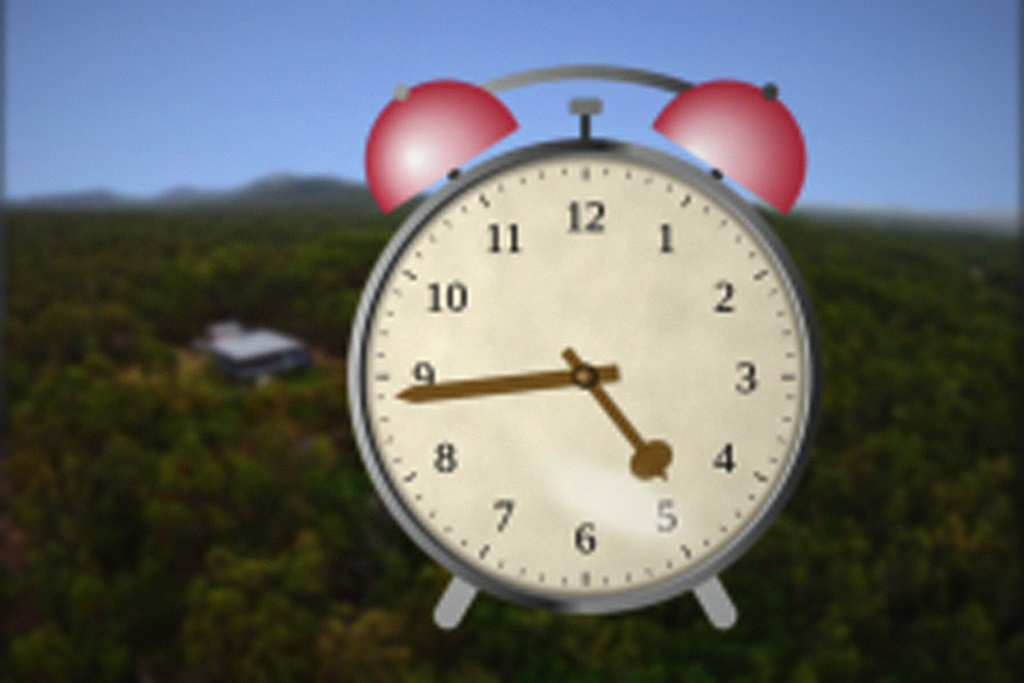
**4:44**
